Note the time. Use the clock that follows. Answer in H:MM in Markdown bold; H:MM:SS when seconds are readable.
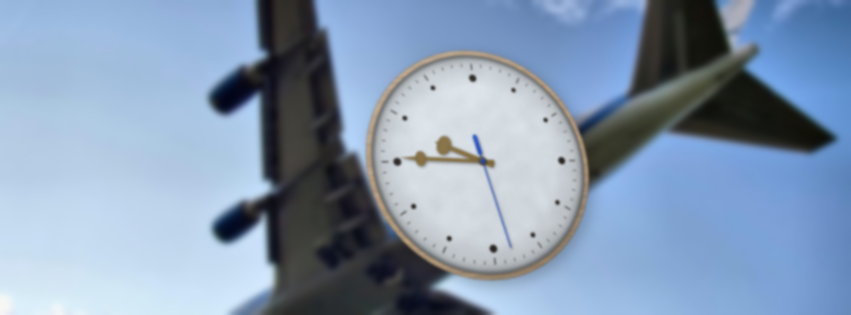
**9:45:28**
